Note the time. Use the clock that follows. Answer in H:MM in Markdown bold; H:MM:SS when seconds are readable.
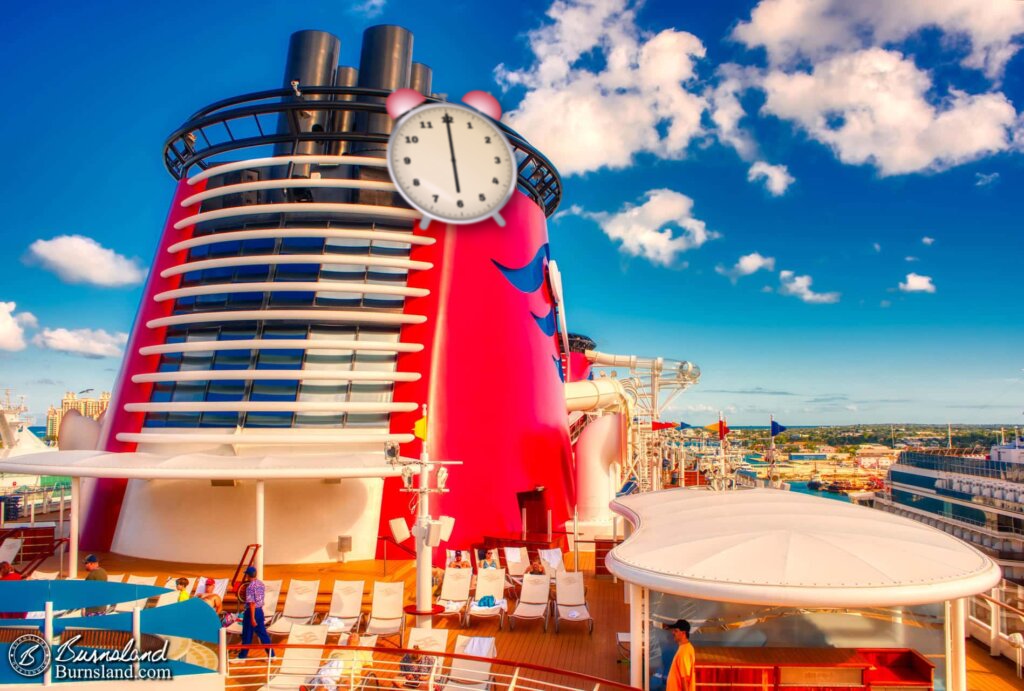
**6:00**
